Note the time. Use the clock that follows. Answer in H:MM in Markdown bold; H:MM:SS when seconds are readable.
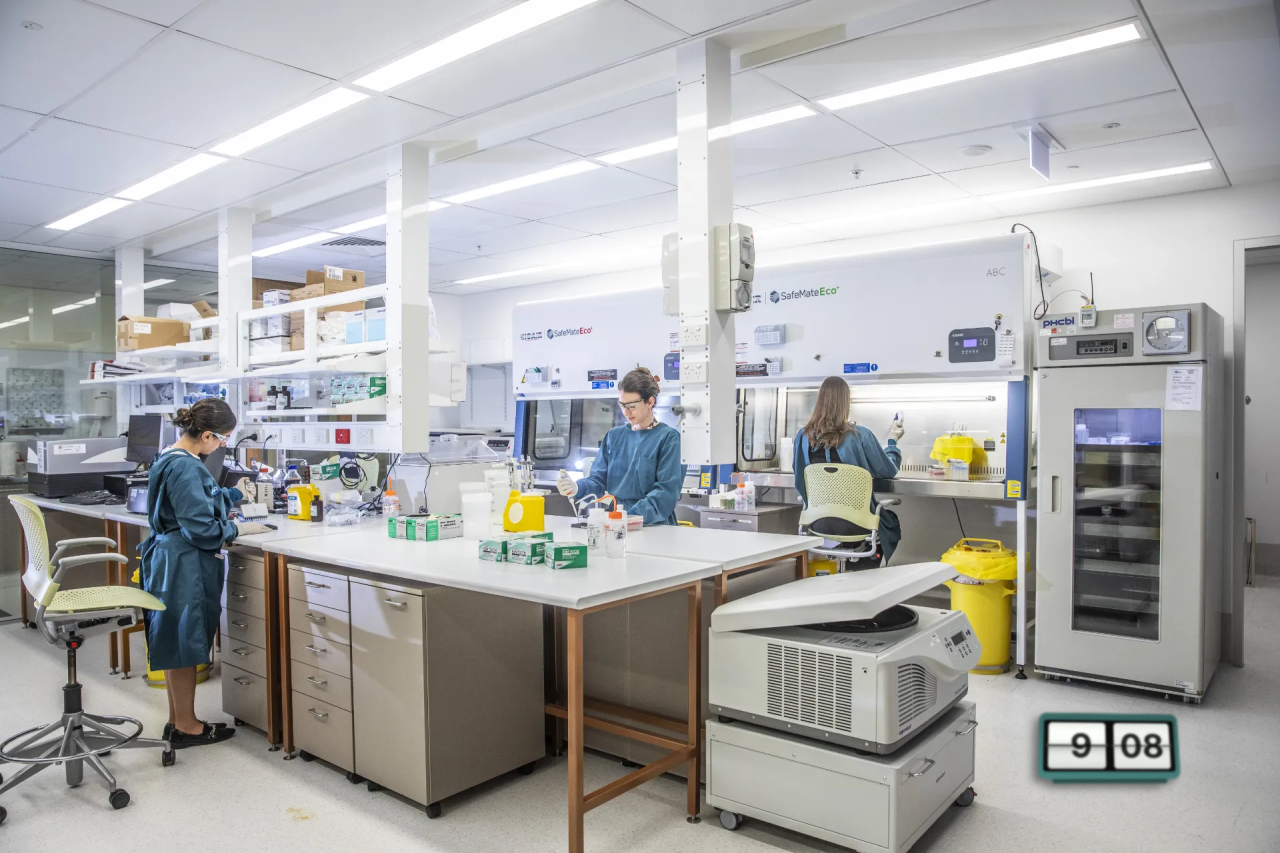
**9:08**
